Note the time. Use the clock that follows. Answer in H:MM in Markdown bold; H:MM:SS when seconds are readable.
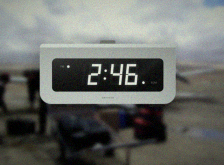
**2:46**
